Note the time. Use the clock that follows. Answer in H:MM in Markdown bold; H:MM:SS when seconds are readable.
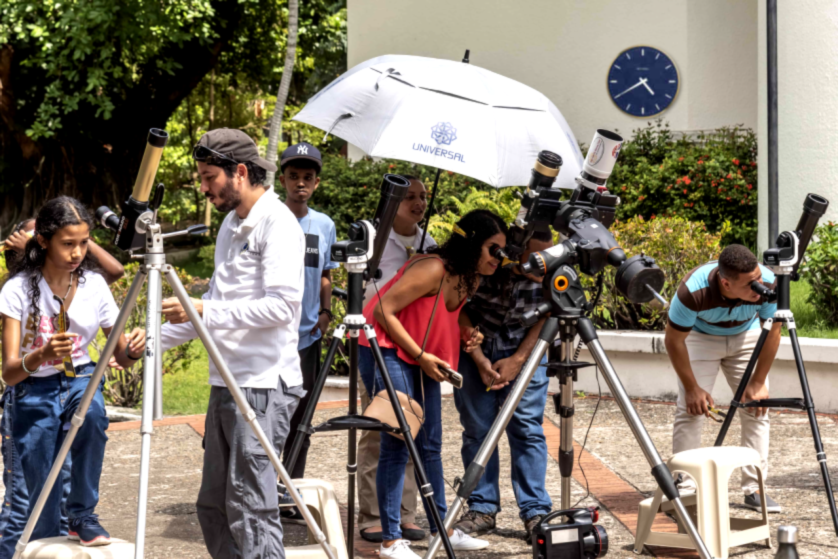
**4:40**
